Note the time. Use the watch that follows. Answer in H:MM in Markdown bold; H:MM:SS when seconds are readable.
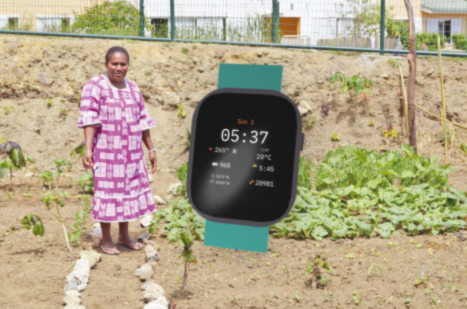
**5:37**
